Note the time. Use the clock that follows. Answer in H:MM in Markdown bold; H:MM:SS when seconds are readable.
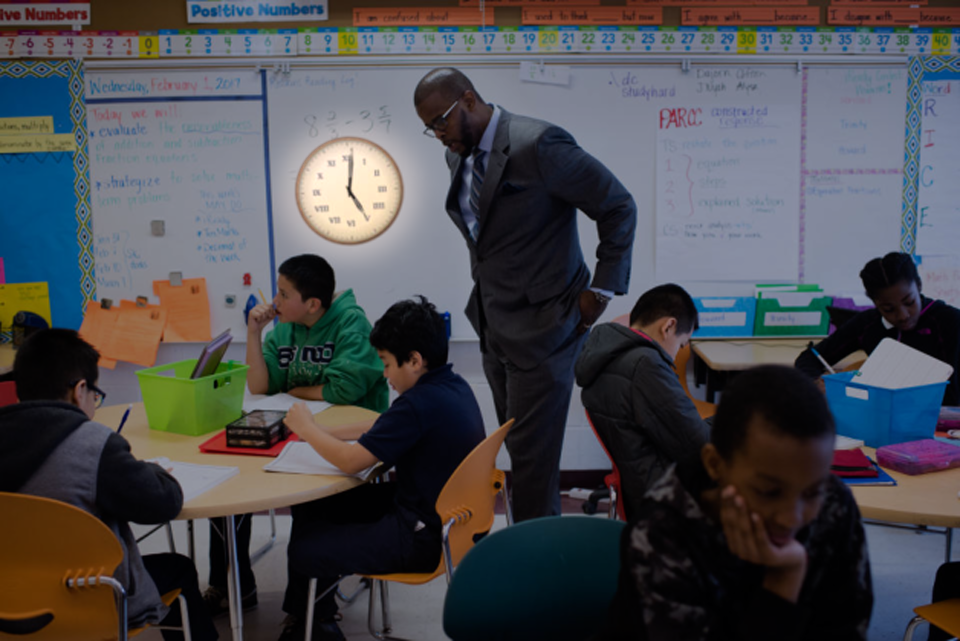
**5:01**
